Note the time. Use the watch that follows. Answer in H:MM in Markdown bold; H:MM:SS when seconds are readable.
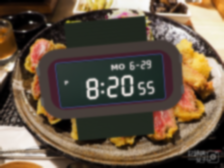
**8:20:55**
